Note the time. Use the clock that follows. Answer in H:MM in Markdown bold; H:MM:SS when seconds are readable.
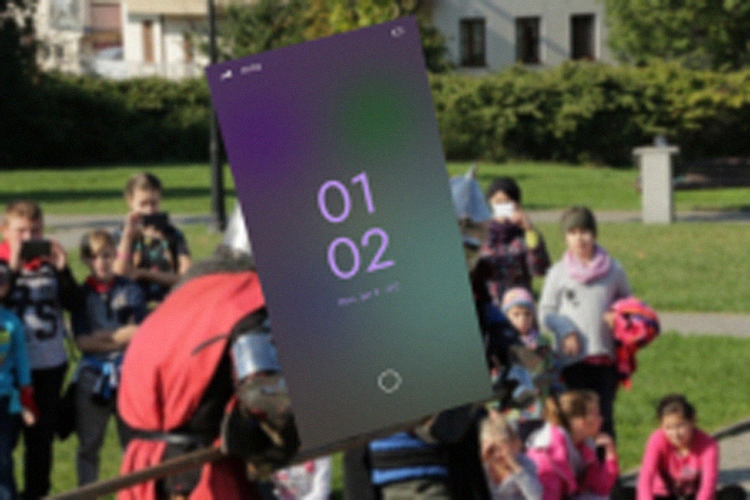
**1:02**
